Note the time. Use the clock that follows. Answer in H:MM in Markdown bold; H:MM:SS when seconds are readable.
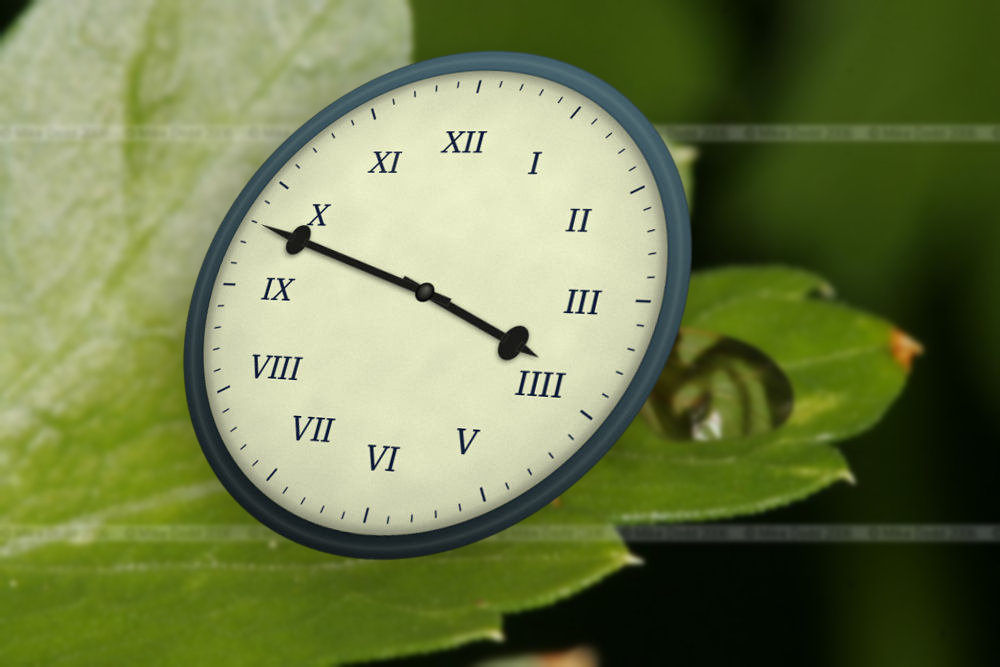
**3:48**
